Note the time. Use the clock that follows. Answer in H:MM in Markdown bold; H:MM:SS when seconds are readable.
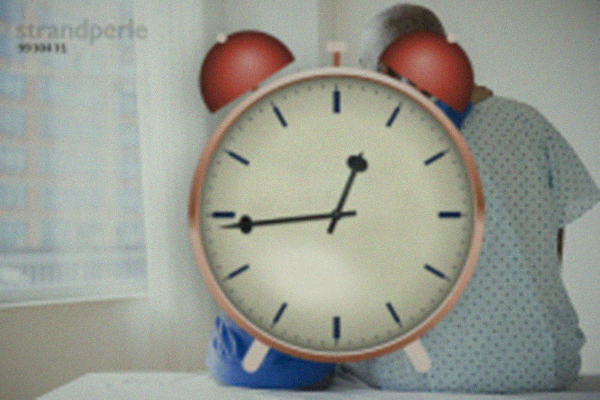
**12:44**
